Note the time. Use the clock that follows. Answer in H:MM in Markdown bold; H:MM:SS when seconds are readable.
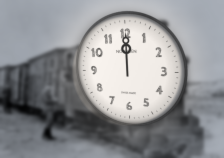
**12:00**
